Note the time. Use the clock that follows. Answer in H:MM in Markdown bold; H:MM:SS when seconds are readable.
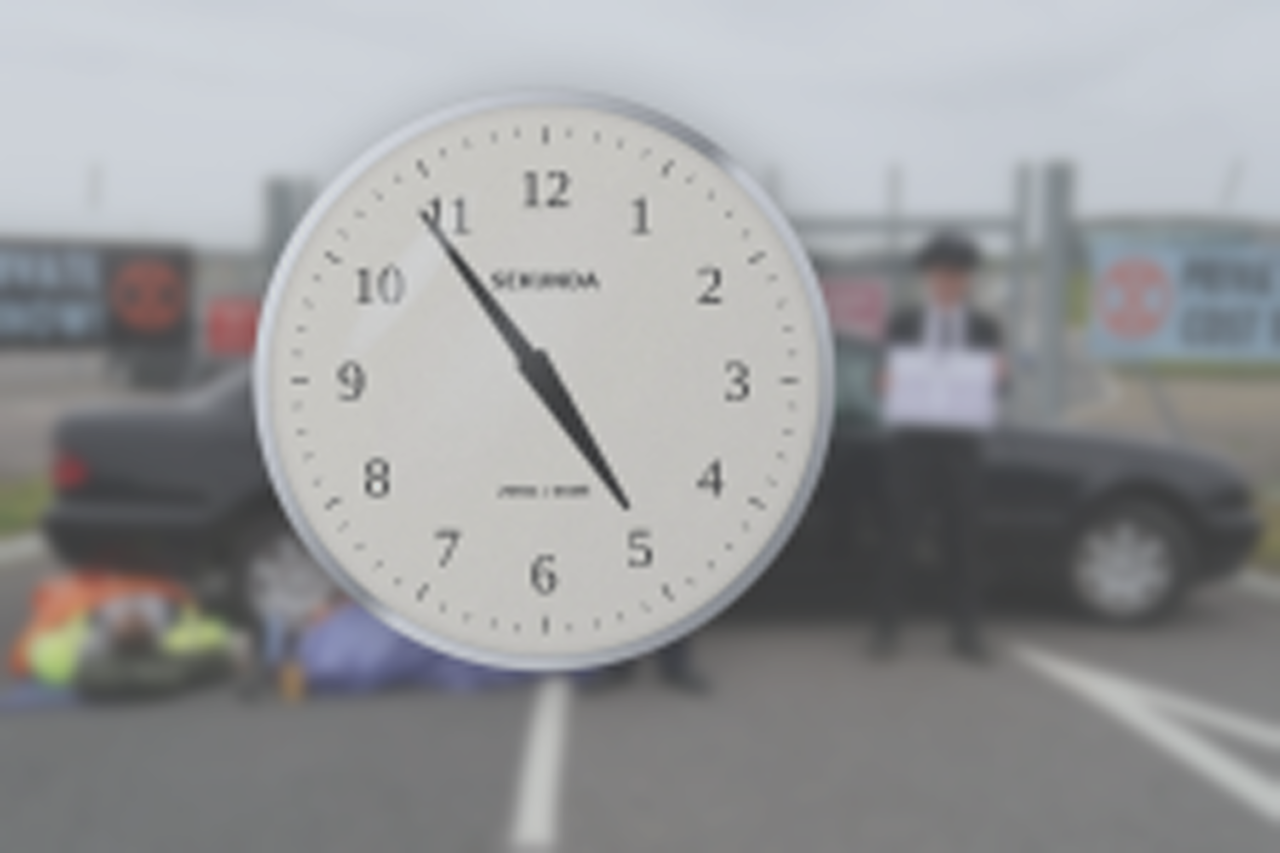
**4:54**
